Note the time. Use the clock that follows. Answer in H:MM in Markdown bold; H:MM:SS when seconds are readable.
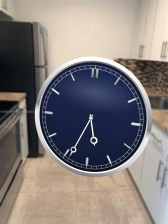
**5:34**
